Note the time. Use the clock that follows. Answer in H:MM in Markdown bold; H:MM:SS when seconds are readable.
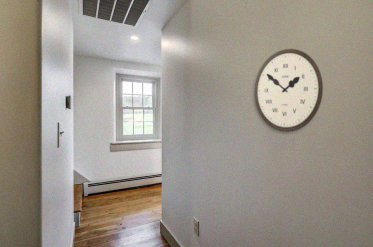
**1:51**
